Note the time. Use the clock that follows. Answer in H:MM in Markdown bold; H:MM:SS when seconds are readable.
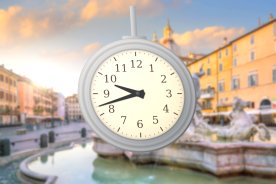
**9:42**
